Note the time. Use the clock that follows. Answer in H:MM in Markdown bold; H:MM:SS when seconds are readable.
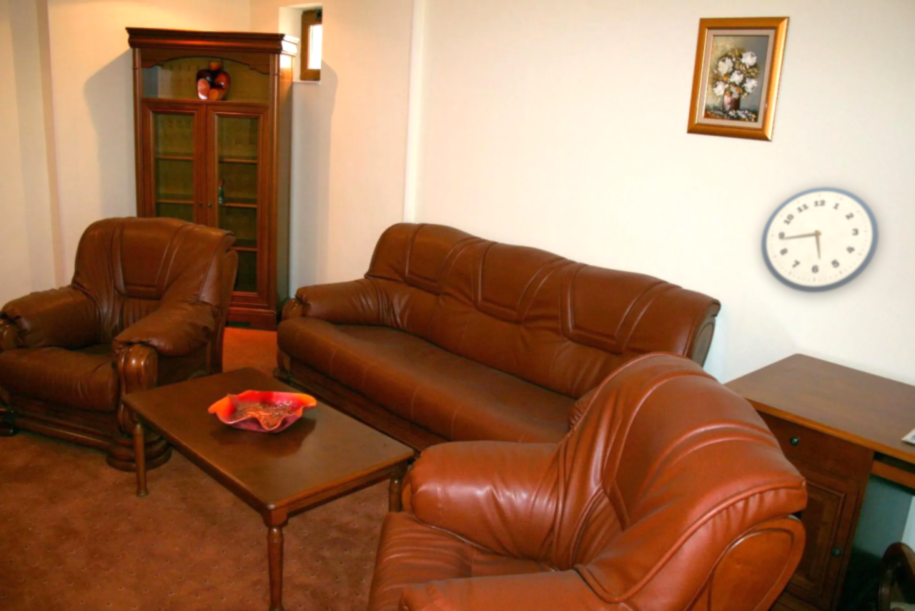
**5:44**
